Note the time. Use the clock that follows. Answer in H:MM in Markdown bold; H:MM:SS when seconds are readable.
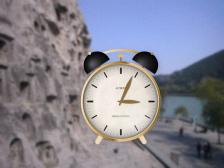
**3:04**
